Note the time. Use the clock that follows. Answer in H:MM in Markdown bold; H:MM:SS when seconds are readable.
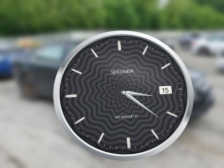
**3:22**
